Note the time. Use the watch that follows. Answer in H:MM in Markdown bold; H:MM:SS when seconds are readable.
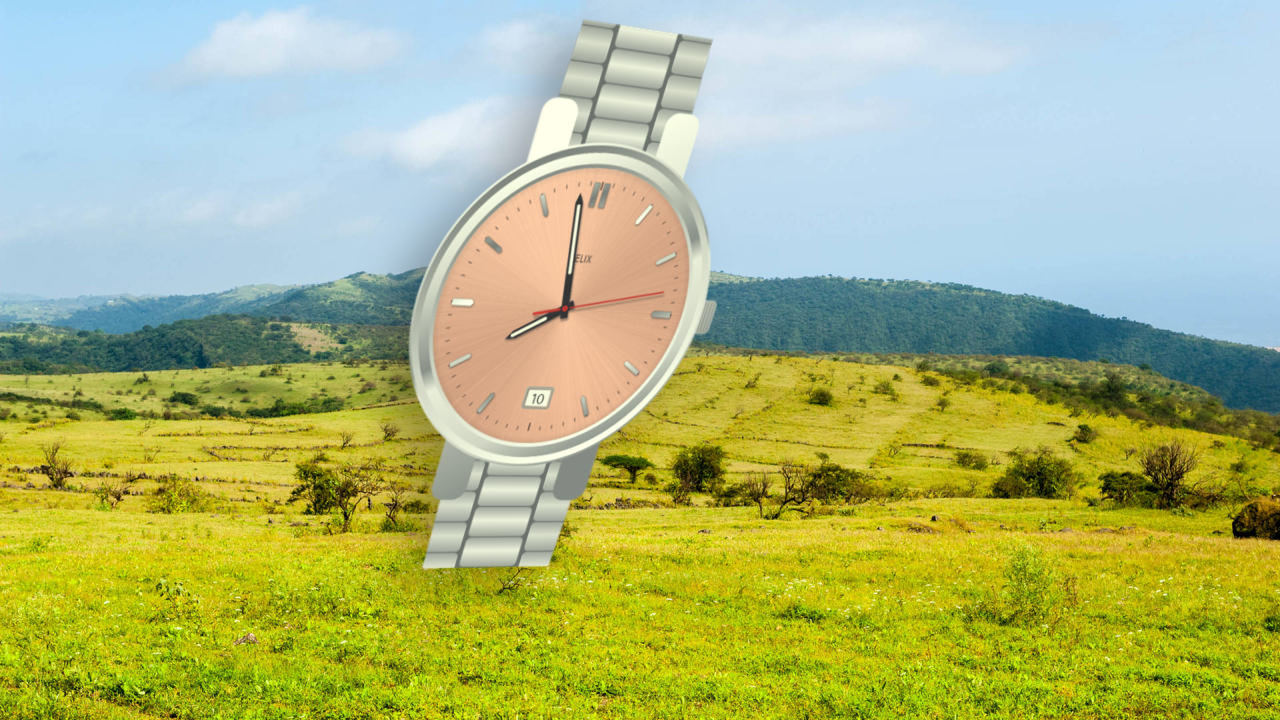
**7:58:13**
